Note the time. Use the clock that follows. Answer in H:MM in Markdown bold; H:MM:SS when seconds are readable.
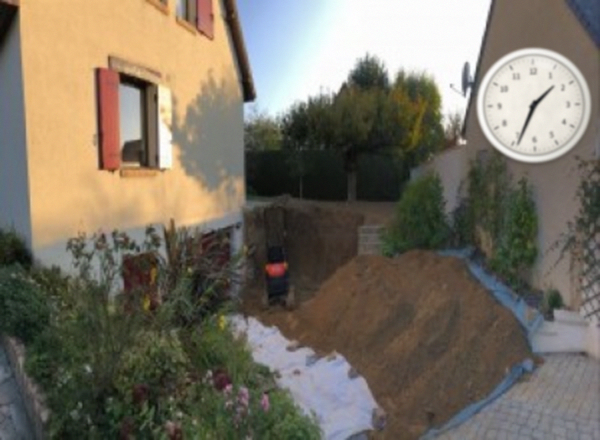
**1:34**
